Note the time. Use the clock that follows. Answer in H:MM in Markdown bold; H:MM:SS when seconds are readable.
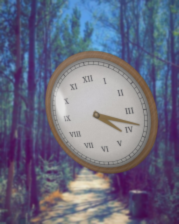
**4:18**
